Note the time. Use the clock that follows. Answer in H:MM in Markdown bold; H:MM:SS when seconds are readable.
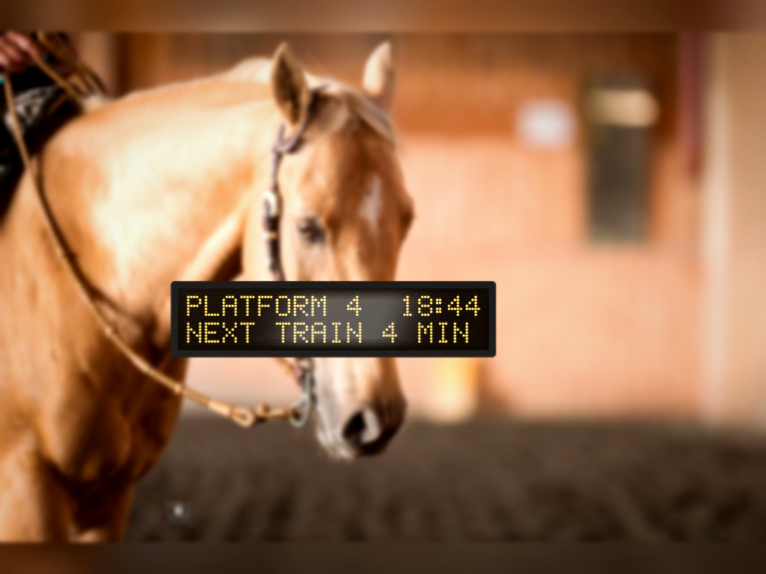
**18:44**
